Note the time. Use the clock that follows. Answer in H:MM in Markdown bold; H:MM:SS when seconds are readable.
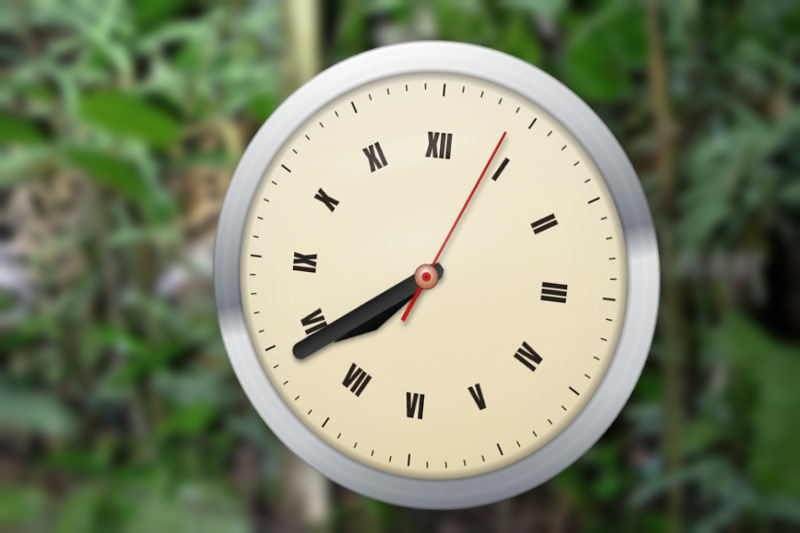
**7:39:04**
